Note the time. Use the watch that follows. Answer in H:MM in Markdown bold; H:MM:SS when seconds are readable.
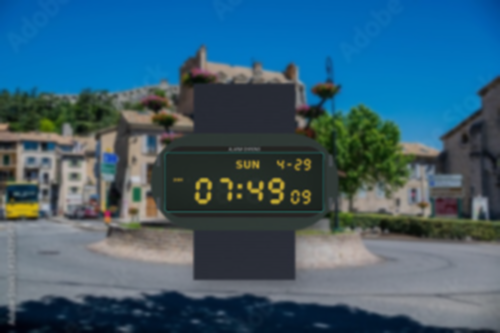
**7:49:09**
